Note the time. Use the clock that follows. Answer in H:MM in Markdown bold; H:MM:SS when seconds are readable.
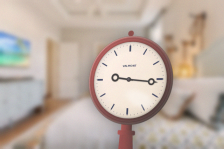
**9:16**
